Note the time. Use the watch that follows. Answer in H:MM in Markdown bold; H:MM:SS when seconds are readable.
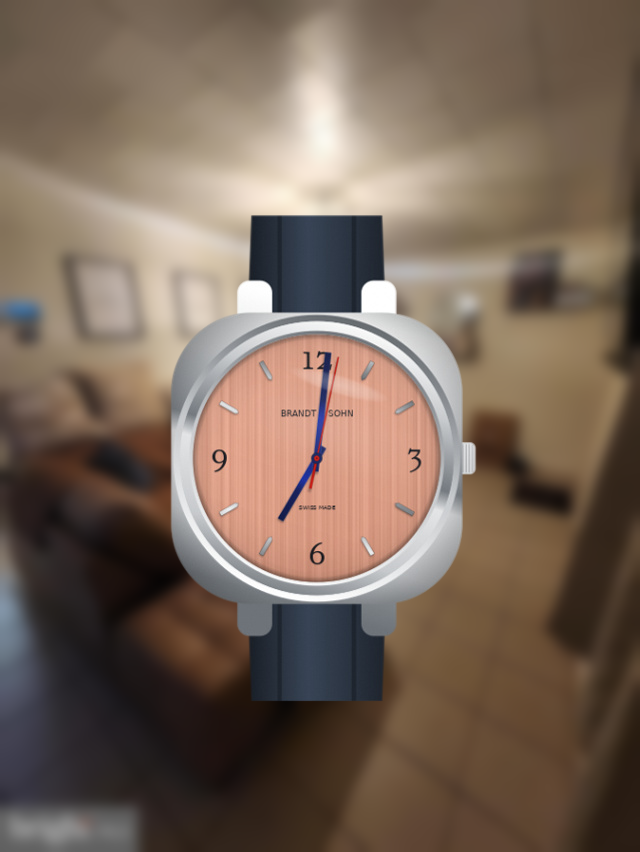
**7:01:02**
